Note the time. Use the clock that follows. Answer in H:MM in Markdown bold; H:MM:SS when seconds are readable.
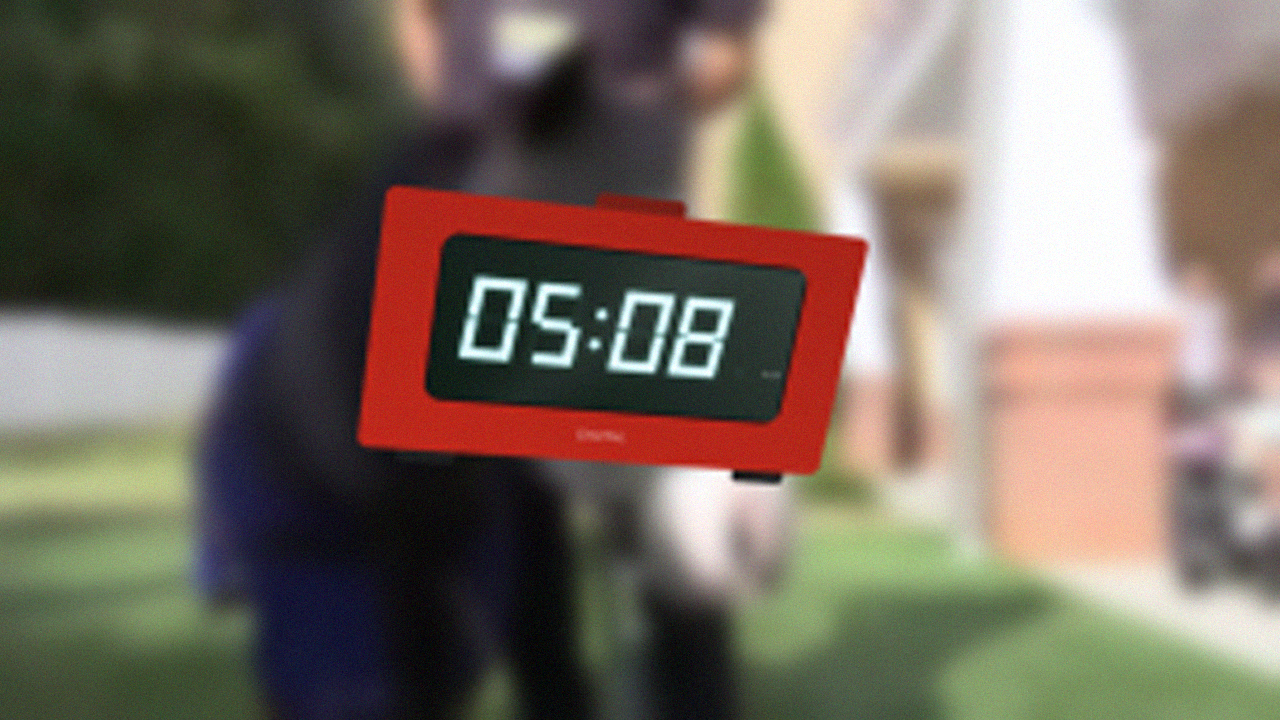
**5:08**
